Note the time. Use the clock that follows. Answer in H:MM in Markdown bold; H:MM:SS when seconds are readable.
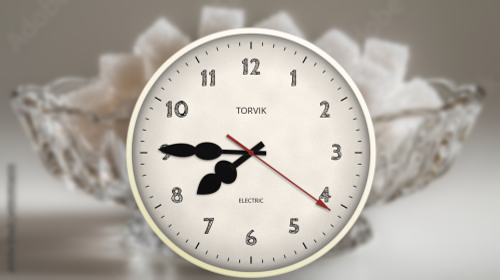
**7:45:21**
